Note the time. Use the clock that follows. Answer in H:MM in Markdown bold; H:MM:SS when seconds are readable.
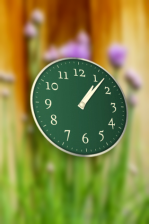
**1:07**
